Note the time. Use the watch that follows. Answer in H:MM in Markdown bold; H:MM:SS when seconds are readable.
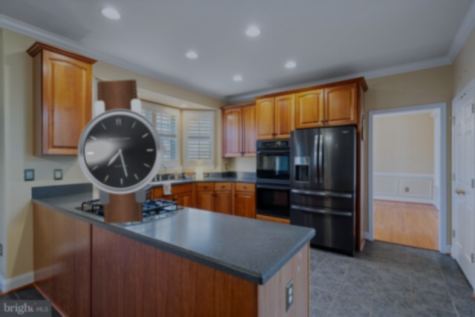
**7:28**
